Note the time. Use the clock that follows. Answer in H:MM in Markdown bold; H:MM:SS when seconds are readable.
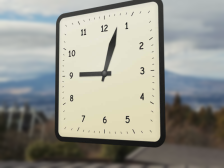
**9:03**
